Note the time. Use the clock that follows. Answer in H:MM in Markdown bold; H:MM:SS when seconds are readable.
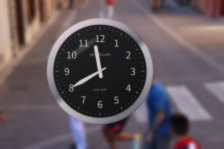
**11:40**
